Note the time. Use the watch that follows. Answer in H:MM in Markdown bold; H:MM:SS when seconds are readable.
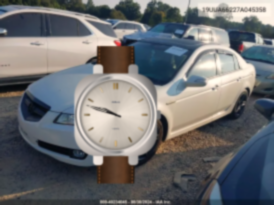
**9:48**
